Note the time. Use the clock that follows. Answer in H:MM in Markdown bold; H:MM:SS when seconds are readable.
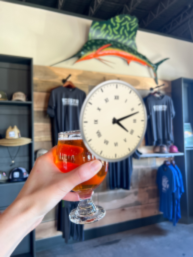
**4:12**
